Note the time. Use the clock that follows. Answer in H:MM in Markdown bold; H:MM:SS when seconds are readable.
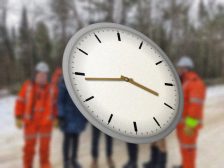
**3:44**
